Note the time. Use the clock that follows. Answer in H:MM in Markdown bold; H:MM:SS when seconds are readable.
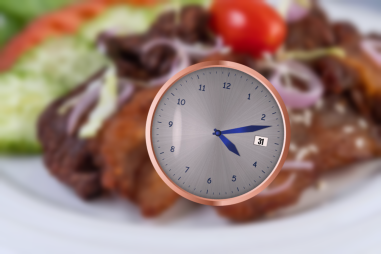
**4:12**
